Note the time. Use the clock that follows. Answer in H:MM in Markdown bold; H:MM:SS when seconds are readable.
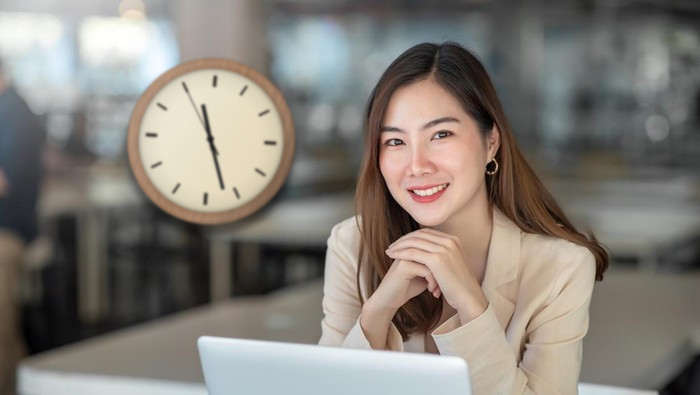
**11:26:55**
